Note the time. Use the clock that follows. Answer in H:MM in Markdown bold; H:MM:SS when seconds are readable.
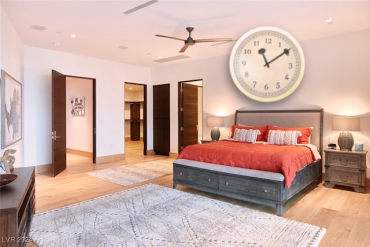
**11:09**
